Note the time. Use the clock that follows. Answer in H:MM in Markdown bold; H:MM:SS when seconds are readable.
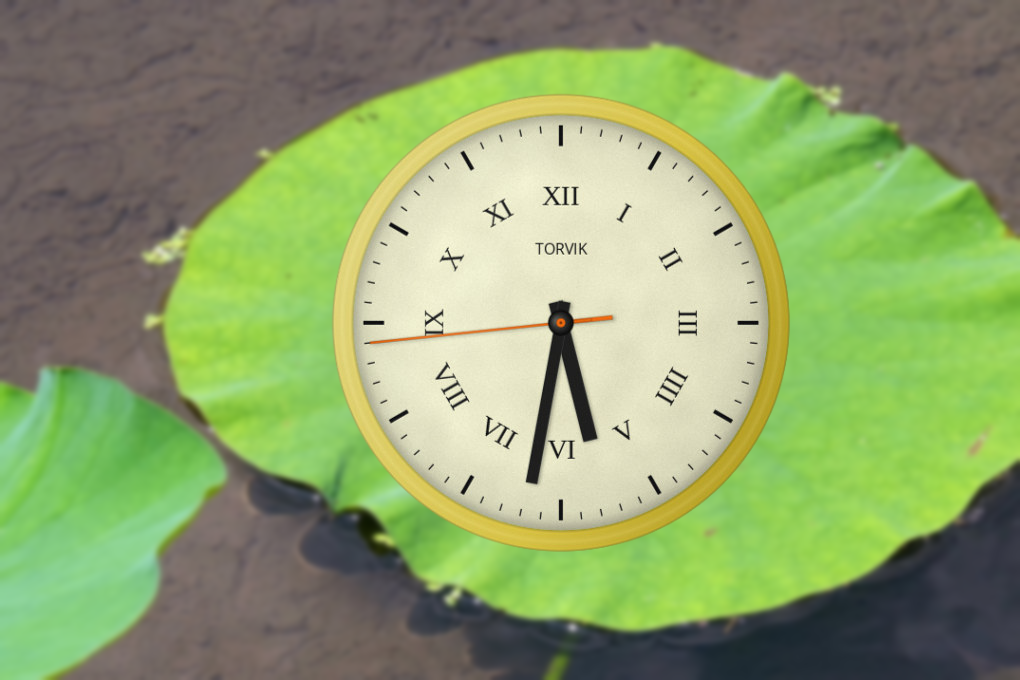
**5:31:44**
